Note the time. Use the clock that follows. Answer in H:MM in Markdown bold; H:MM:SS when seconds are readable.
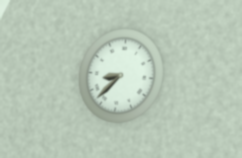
**8:37**
